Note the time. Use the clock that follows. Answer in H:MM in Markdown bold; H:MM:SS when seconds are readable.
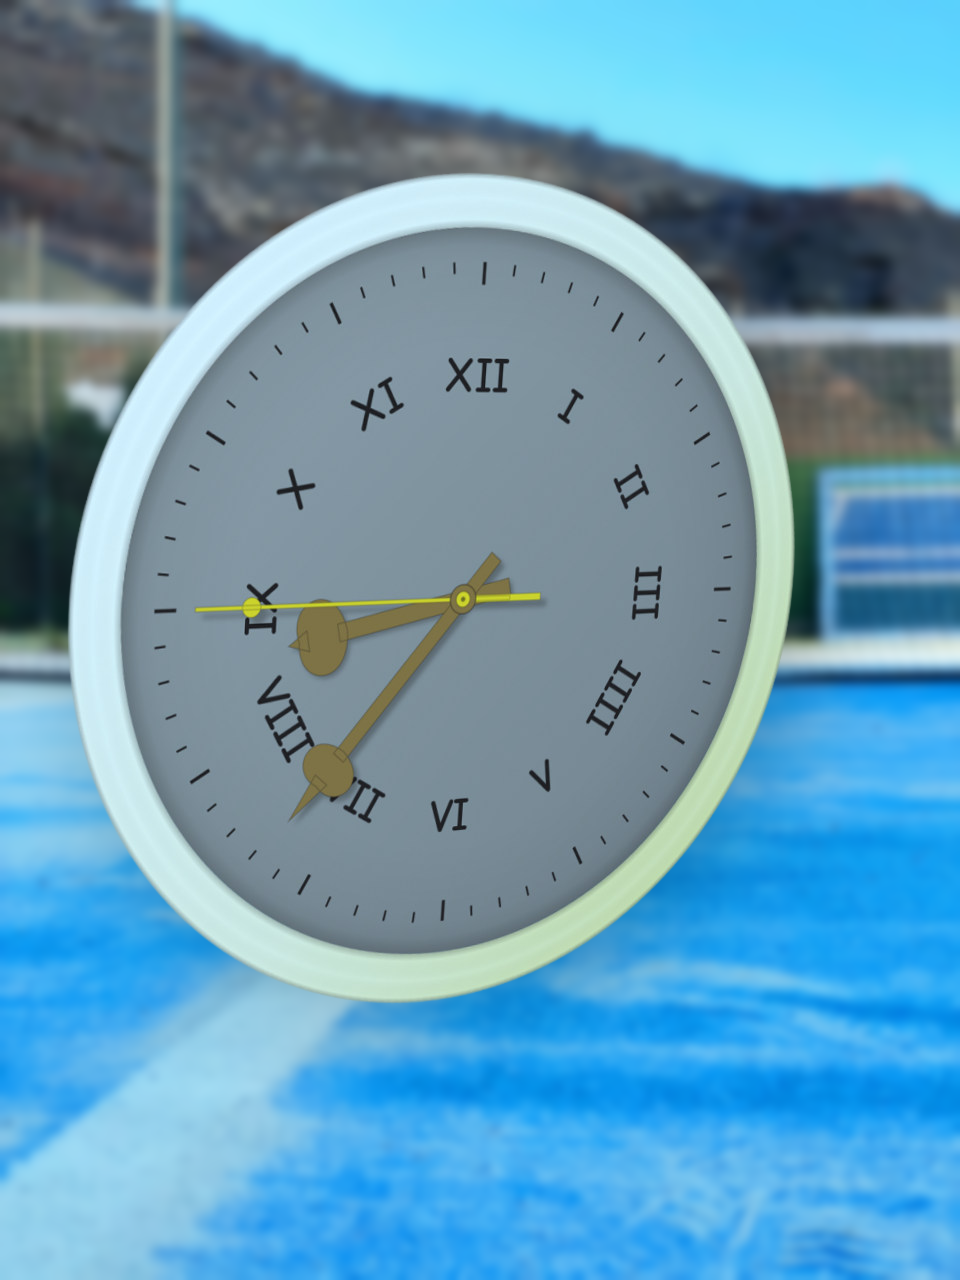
**8:36:45**
